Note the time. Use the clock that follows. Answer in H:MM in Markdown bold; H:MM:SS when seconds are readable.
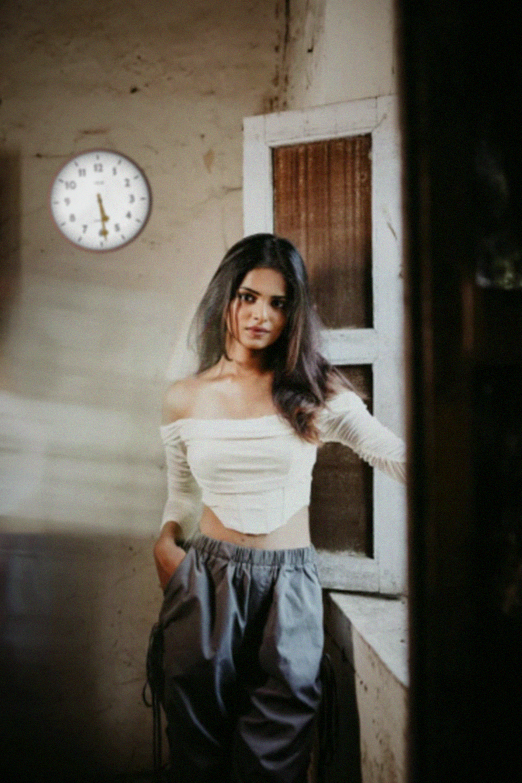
**5:29**
